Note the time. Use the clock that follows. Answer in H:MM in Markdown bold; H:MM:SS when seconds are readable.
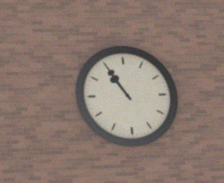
**10:55**
